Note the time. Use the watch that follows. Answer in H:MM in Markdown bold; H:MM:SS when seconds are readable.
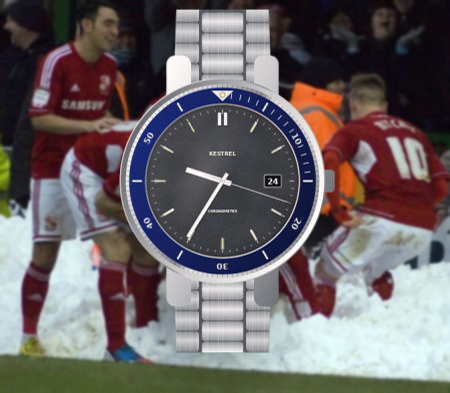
**9:35:18**
